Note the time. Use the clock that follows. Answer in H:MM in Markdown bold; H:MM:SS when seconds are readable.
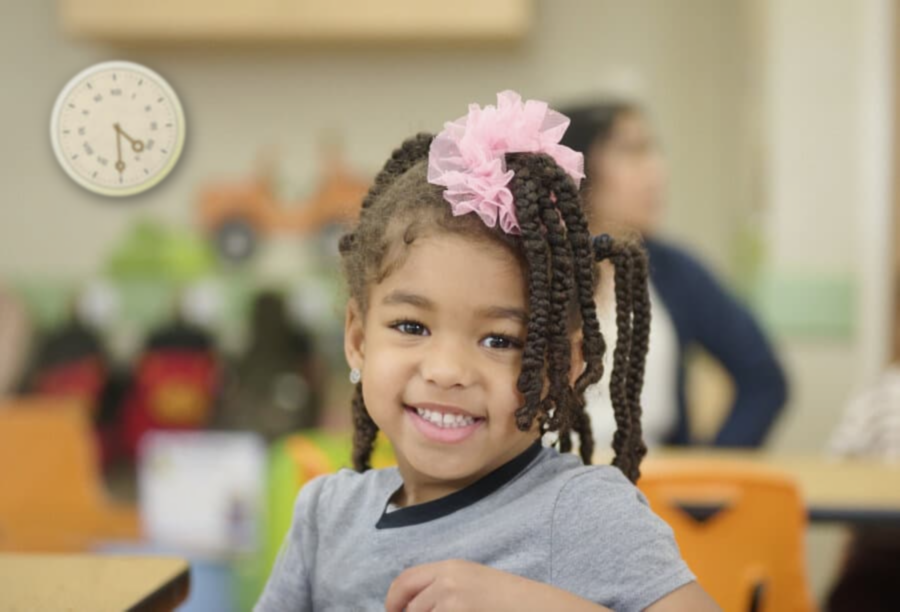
**4:30**
